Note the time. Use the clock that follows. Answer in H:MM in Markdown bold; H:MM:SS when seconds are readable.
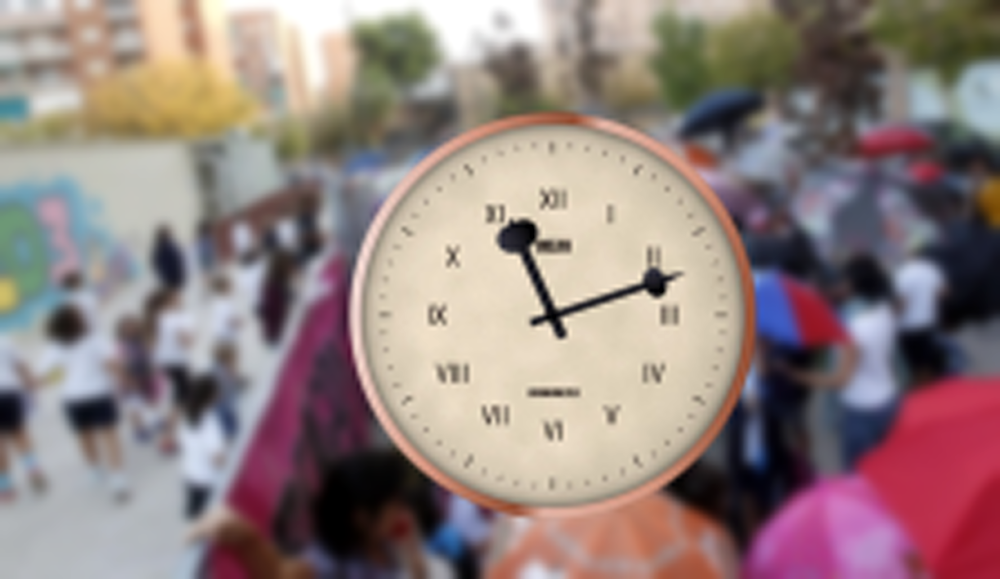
**11:12**
